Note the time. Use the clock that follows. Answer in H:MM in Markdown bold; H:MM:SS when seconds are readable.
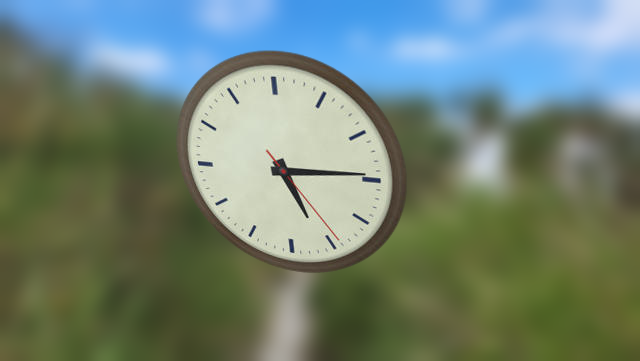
**5:14:24**
